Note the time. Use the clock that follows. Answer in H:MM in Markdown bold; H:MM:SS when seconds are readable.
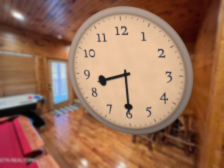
**8:30**
